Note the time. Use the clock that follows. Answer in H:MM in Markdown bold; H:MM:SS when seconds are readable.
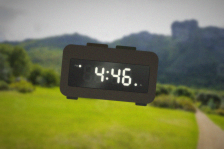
**4:46**
